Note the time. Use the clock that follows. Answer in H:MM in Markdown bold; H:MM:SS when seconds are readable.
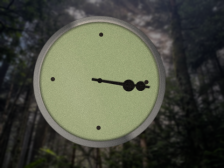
**3:16**
